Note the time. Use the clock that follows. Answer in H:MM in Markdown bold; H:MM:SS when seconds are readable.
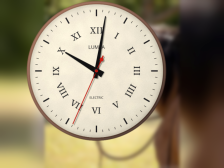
**10:01:34**
